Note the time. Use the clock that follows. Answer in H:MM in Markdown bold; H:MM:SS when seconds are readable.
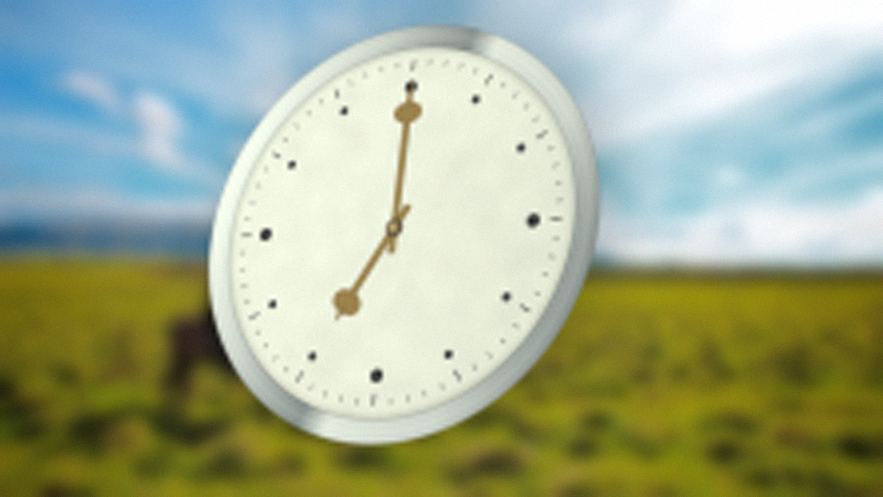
**7:00**
